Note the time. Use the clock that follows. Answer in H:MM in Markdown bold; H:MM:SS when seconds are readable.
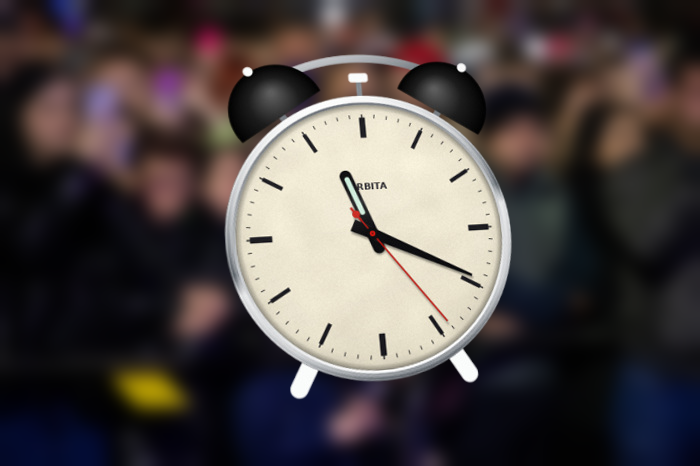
**11:19:24**
